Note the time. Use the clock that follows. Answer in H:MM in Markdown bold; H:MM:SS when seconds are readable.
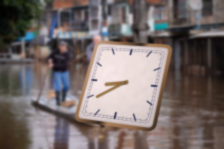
**8:39**
